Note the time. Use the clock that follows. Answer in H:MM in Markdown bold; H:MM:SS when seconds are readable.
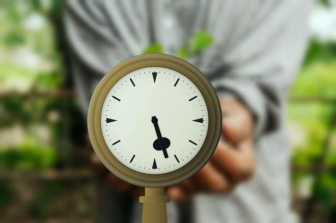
**5:27**
